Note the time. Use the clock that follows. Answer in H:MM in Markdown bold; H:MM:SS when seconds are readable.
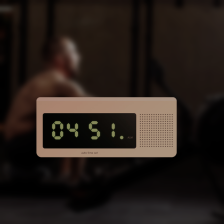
**4:51**
